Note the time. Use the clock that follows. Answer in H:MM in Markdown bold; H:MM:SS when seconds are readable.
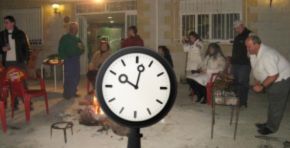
**10:02**
